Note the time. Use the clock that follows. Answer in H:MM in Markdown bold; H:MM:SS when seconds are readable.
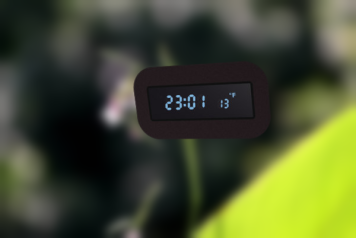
**23:01**
